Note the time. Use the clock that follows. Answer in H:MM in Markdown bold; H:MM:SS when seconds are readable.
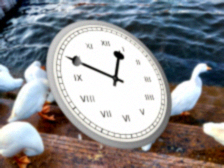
**12:49**
